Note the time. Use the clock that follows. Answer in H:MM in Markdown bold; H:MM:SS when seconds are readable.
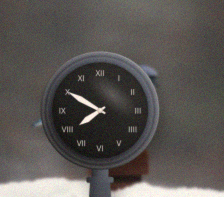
**7:50**
